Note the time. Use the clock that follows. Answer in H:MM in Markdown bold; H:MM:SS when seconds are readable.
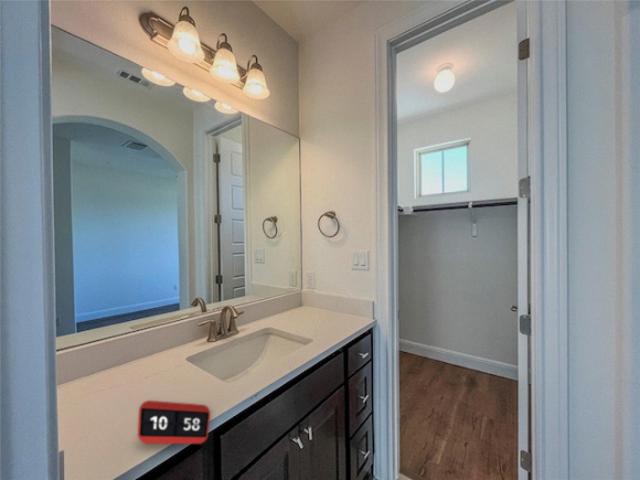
**10:58**
